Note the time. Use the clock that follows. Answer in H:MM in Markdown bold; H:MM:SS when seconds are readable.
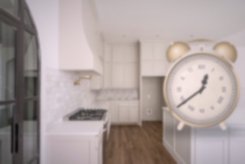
**12:39**
